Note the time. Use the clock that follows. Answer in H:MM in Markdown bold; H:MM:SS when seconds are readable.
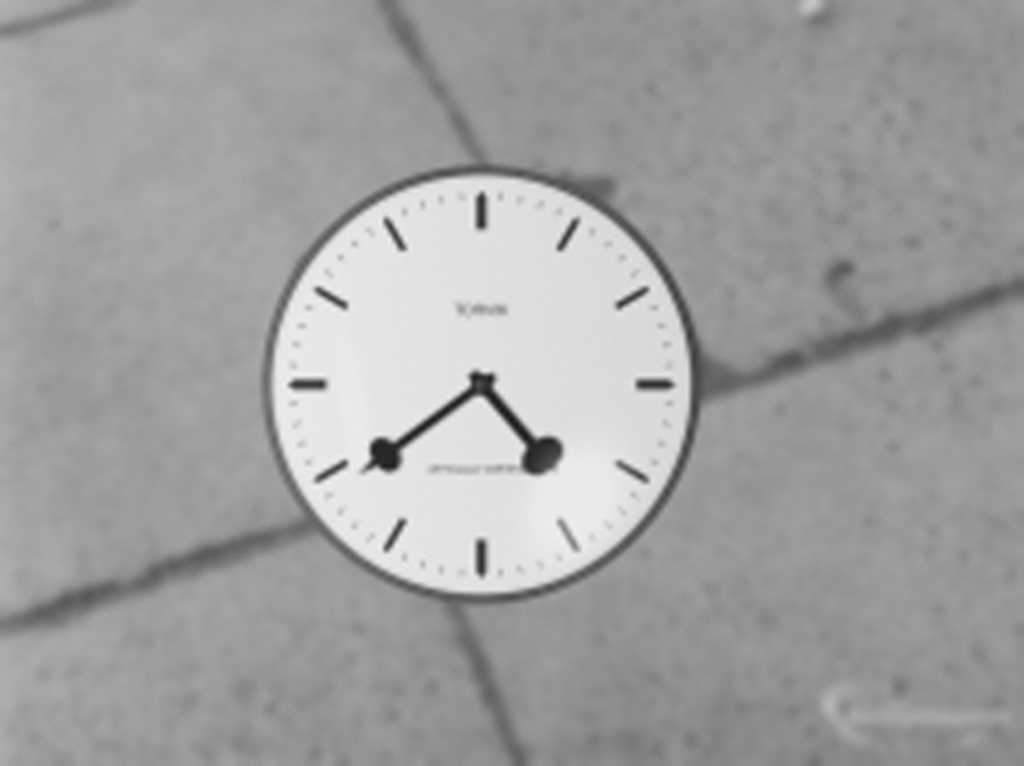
**4:39**
